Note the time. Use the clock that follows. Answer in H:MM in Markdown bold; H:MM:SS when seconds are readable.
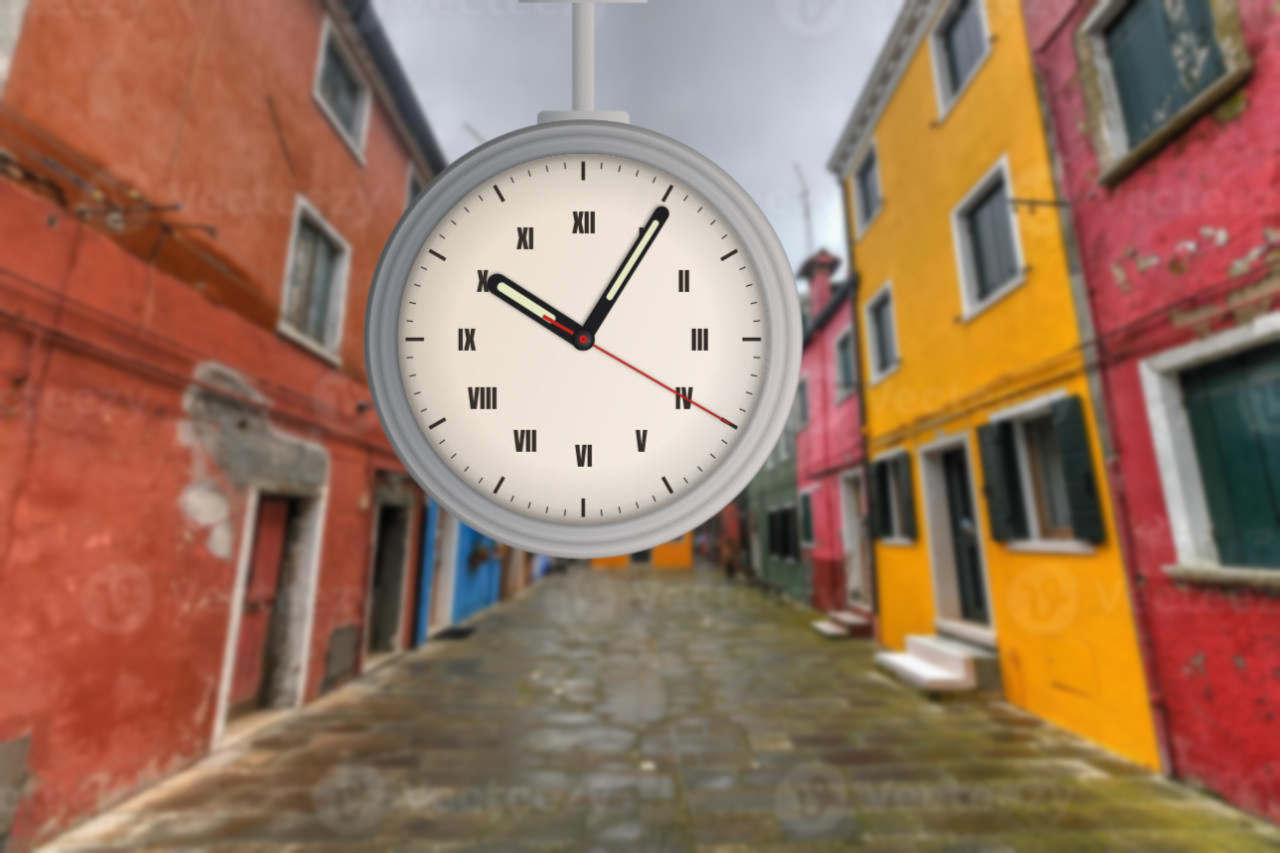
**10:05:20**
